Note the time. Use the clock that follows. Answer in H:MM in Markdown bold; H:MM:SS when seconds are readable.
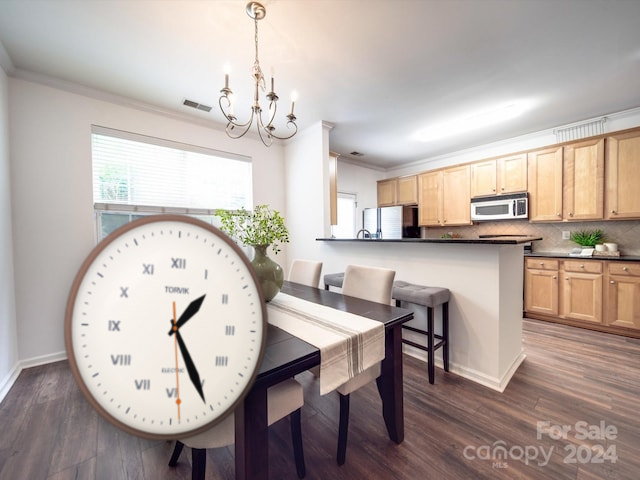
**1:25:29**
